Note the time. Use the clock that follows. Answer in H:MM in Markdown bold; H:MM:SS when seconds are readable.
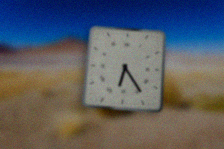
**6:24**
